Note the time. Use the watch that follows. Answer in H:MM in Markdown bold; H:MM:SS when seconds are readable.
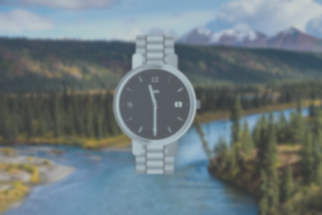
**11:30**
